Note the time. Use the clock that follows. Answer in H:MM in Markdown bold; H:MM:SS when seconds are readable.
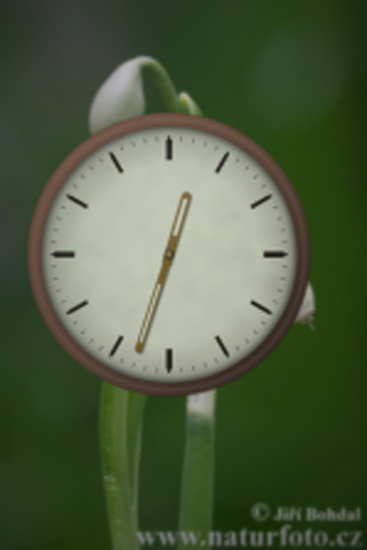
**12:33**
